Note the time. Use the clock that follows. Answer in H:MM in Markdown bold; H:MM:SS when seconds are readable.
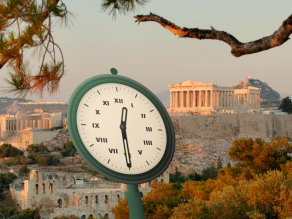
**12:30**
